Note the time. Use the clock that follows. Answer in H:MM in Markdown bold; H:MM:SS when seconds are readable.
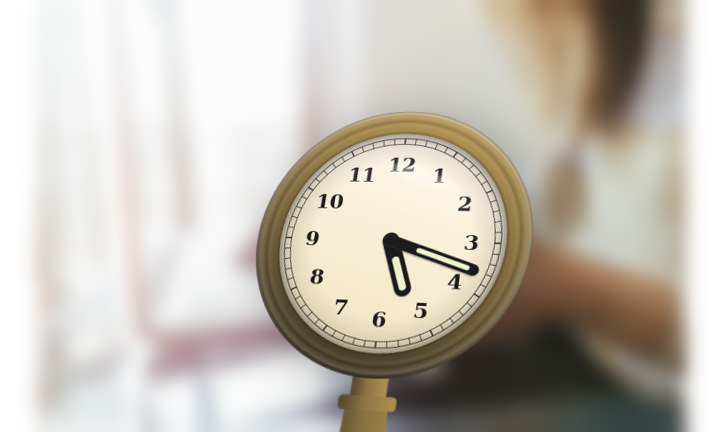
**5:18**
